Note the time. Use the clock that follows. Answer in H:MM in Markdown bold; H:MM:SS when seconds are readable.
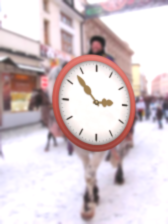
**2:53**
